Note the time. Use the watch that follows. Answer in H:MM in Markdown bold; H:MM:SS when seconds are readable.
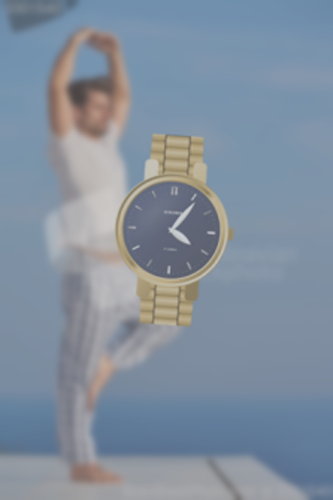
**4:06**
